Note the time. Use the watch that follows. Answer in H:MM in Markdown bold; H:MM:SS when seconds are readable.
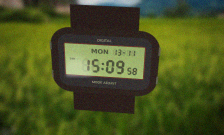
**15:09:58**
